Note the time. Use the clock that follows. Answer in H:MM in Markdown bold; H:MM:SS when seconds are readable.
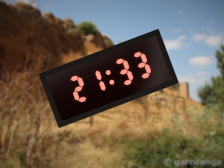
**21:33**
